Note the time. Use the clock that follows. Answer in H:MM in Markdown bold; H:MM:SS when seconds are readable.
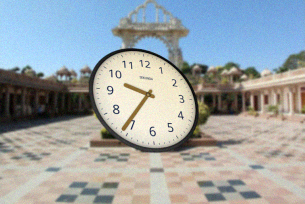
**9:36**
